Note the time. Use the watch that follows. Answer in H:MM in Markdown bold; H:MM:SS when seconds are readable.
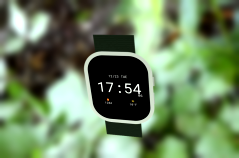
**17:54**
